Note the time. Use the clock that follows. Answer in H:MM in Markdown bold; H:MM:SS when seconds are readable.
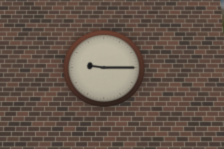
**9:15**
